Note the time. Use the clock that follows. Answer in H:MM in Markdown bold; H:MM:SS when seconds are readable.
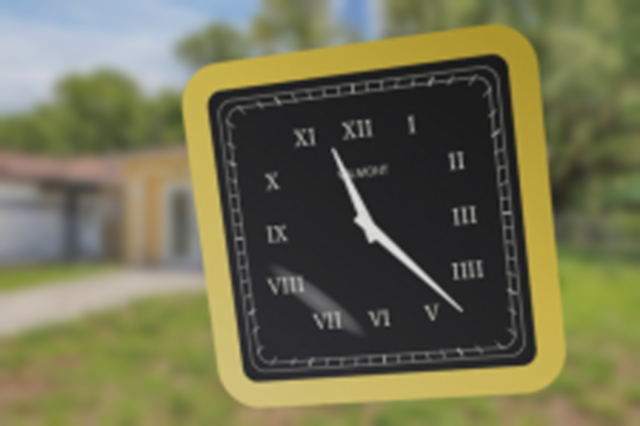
**11:23**
